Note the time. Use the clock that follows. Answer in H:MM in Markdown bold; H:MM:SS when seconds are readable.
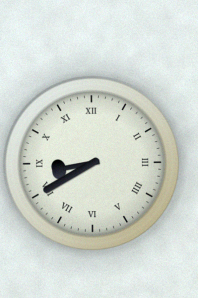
**8:40**
